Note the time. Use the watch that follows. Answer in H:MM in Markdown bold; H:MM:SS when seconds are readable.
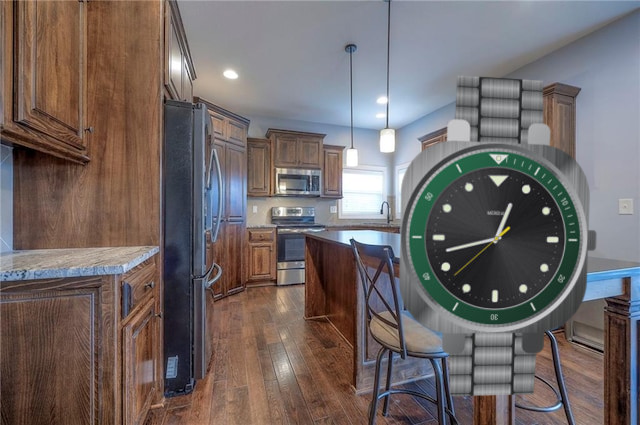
**12:42:38**
